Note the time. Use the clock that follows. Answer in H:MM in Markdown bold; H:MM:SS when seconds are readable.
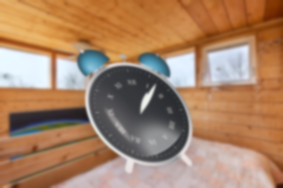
**1:07**
